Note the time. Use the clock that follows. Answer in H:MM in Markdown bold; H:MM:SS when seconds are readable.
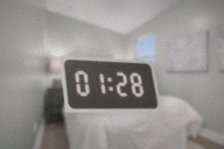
**1:28**
